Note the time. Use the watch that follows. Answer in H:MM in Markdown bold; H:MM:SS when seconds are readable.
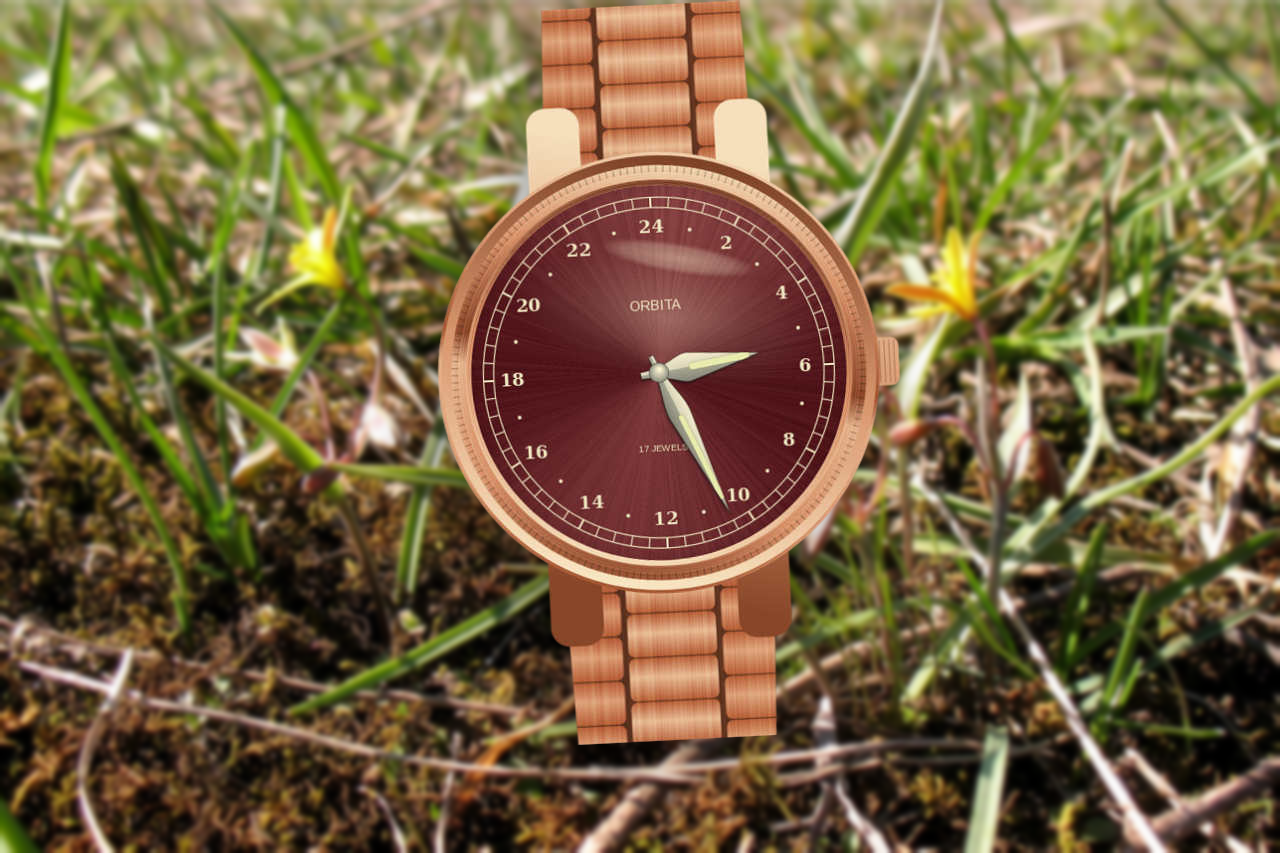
**5:26**
